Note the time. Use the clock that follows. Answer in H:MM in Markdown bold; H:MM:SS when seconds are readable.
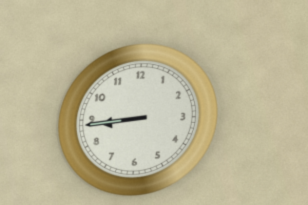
**8:44**
